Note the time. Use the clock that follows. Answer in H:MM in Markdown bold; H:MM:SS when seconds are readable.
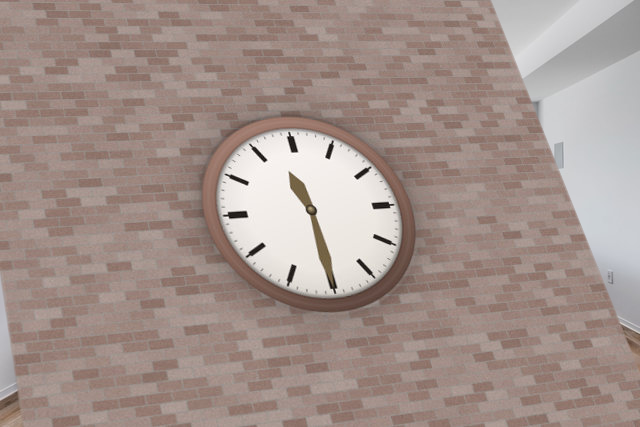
**11:30**
